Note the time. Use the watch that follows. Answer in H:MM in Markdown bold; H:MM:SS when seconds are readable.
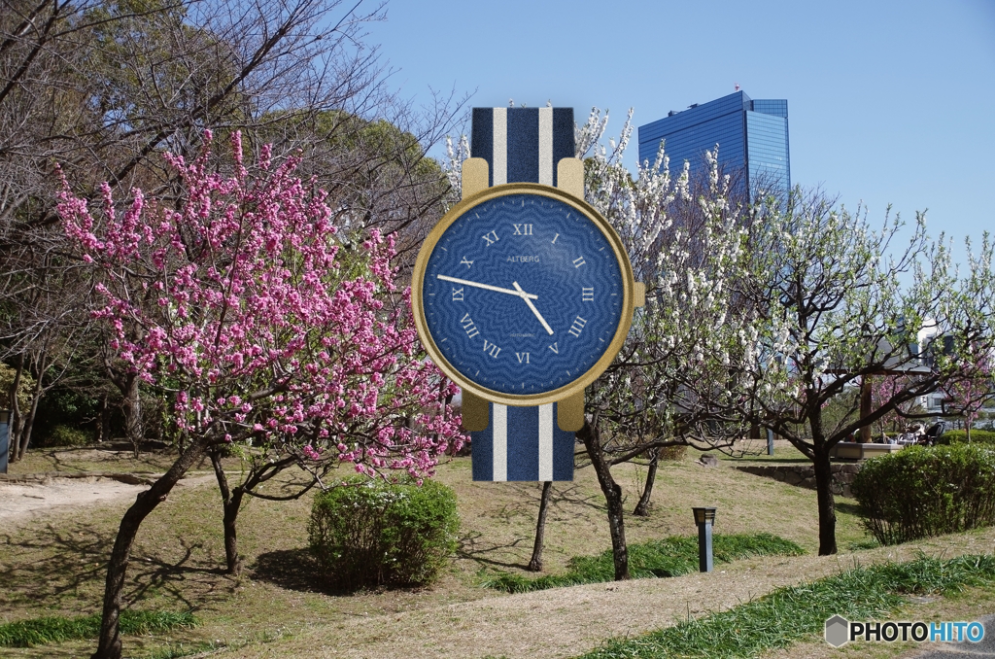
**4:47**
